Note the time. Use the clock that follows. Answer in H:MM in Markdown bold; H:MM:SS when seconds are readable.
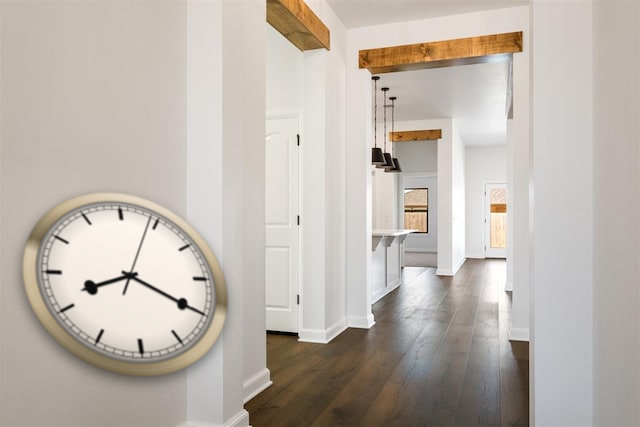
**8:20:04**
